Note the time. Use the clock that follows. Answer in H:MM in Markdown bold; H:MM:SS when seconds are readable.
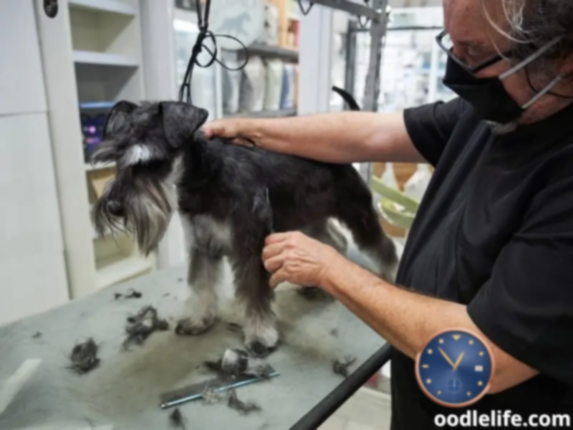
**12:53**
